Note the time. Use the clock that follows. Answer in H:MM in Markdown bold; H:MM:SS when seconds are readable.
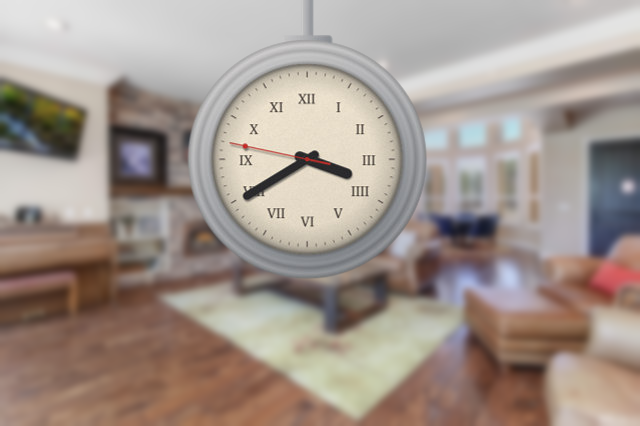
**3:39:47**
